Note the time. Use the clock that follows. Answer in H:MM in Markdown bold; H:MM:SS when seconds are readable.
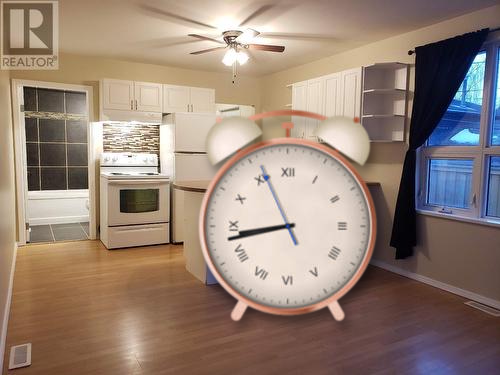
**8:42:56**
